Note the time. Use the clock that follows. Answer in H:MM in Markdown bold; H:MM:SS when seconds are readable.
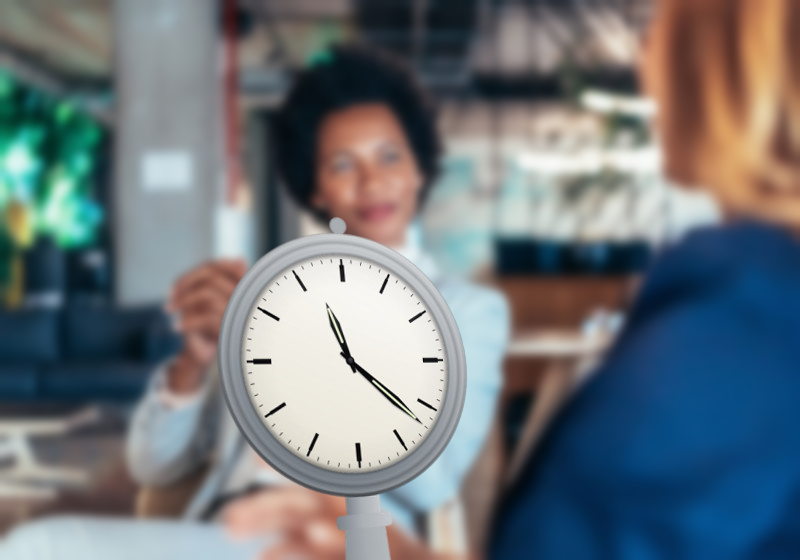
**11:22**
